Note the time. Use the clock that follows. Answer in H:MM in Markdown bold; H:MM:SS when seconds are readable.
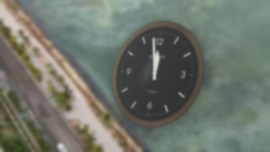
**11:58**
